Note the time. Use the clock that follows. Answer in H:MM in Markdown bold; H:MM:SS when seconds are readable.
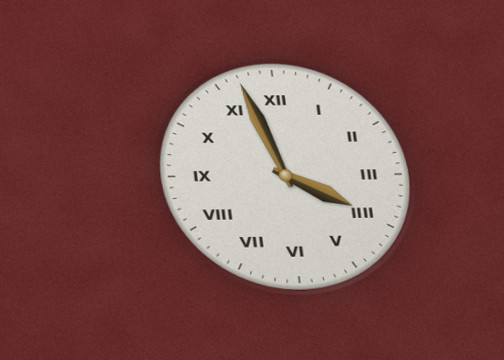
**3:57**
